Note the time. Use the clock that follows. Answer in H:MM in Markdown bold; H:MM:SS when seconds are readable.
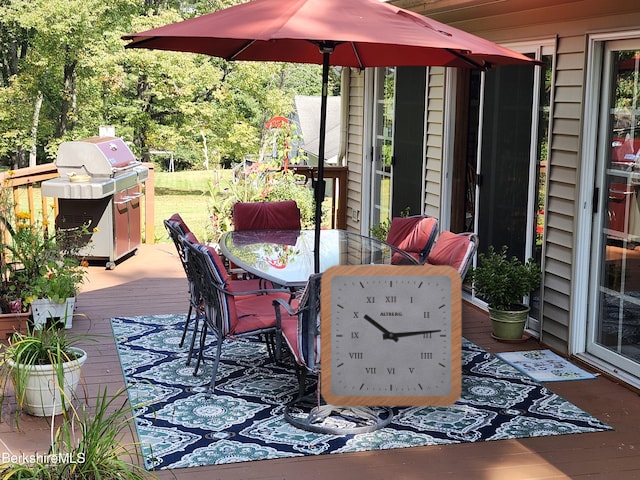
**10:14**
